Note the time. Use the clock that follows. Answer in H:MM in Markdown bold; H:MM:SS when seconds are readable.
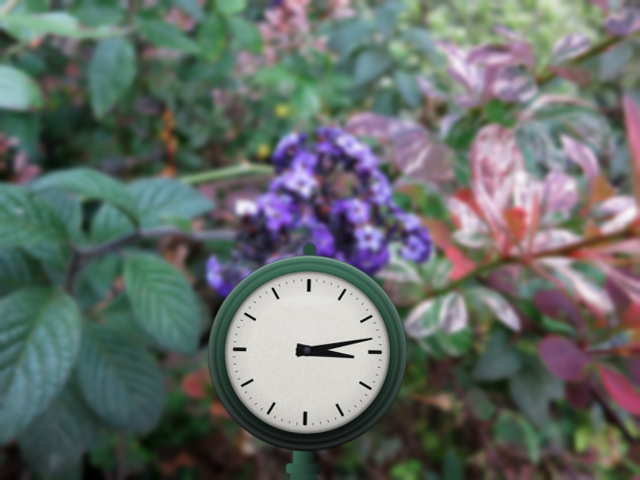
**3:13**
